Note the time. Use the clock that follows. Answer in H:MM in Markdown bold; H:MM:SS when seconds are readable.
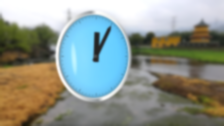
**12:05**
